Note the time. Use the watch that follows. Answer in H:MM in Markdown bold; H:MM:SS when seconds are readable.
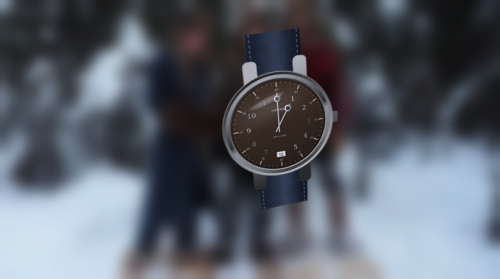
**1:00**
